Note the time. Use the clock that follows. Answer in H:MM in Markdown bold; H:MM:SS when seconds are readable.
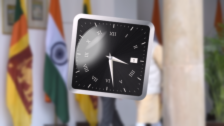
**3:28**
